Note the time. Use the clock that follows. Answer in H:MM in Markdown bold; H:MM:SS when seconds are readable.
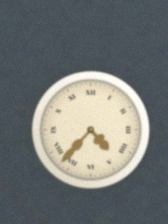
**4:37**
